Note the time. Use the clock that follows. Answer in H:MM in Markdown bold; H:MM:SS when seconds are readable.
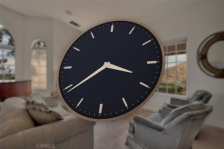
**3:39**
